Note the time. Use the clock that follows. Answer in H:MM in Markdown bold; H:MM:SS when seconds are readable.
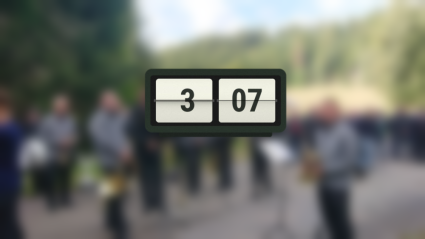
**3:07**
